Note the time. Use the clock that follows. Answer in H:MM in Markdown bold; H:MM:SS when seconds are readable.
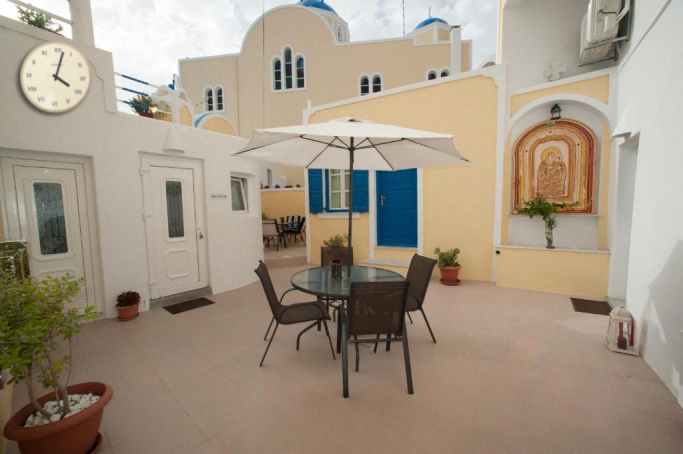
**4:02**
